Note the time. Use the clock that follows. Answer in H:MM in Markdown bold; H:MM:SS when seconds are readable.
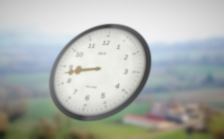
**8:43**
